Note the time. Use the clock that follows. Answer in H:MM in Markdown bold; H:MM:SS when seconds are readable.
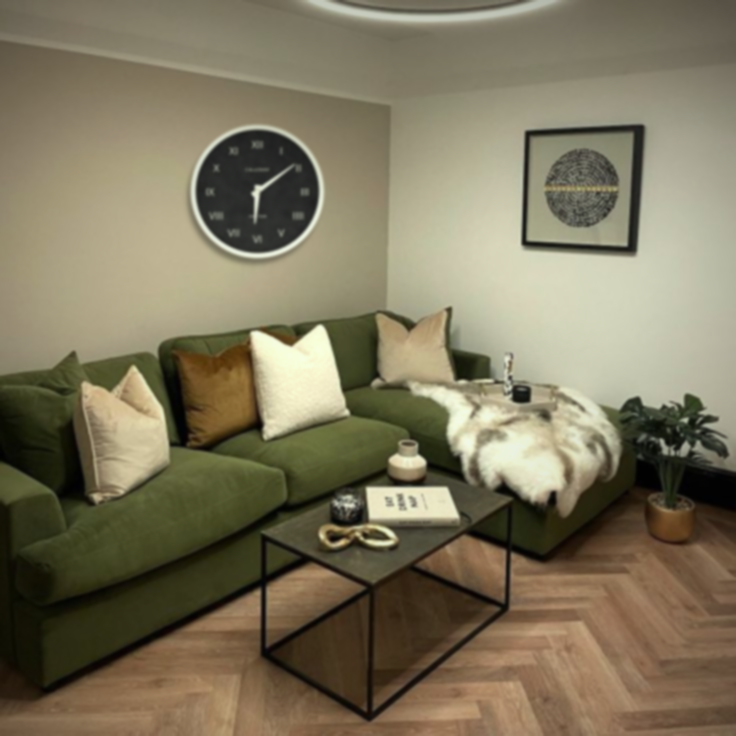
**6:09**
